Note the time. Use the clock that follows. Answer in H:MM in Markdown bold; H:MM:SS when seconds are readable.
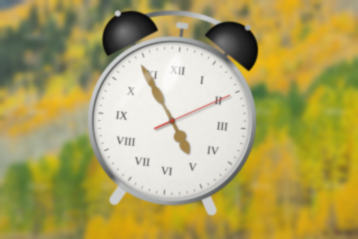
**4:54:10**
